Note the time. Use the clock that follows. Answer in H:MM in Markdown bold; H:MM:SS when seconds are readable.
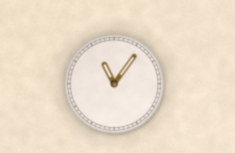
**11:06**
